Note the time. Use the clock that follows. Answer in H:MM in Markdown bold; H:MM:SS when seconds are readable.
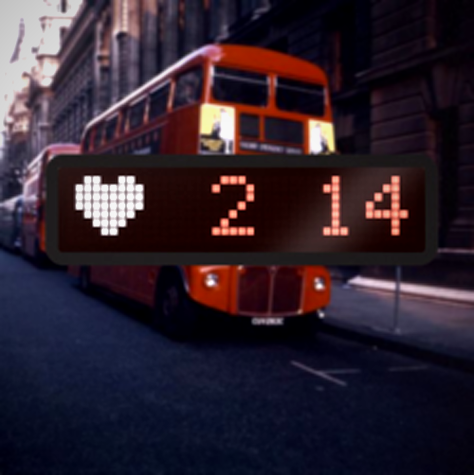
**2:14**
